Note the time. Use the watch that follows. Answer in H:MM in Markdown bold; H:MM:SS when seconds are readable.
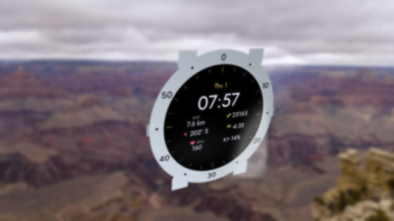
**7:57**
